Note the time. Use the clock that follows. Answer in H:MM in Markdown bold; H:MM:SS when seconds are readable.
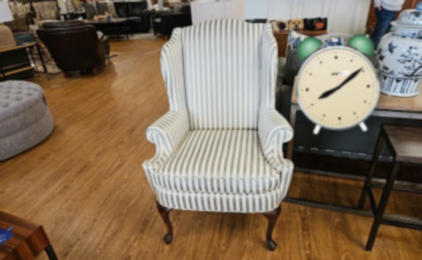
**8:09**
